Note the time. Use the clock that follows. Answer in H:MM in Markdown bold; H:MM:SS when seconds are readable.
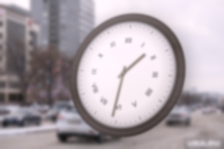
**1:31**
